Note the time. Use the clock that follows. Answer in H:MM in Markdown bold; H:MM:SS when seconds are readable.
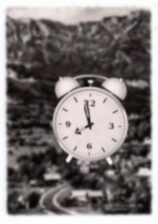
**7:58**
